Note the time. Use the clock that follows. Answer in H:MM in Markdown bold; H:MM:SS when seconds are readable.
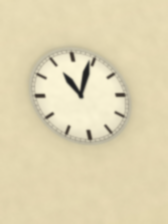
**11:04**
